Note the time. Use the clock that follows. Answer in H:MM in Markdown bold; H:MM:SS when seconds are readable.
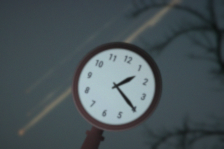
**1:20**
